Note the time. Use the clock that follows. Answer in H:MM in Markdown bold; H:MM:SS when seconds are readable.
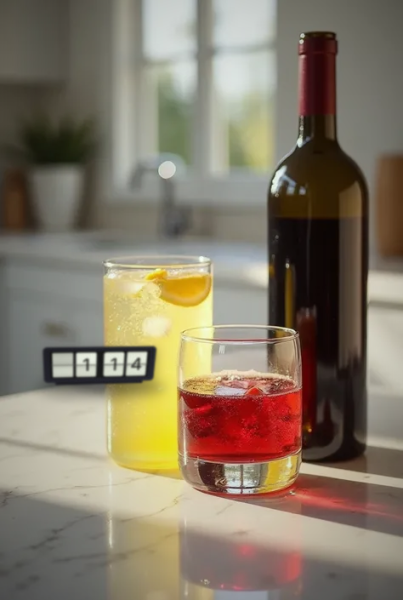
**1:14**
